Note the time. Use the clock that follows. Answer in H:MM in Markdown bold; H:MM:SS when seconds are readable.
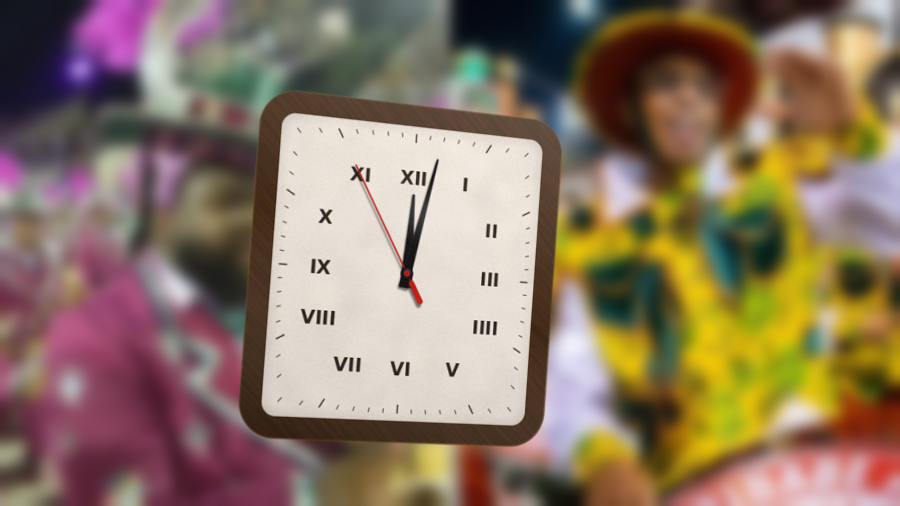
**12:01:55**
